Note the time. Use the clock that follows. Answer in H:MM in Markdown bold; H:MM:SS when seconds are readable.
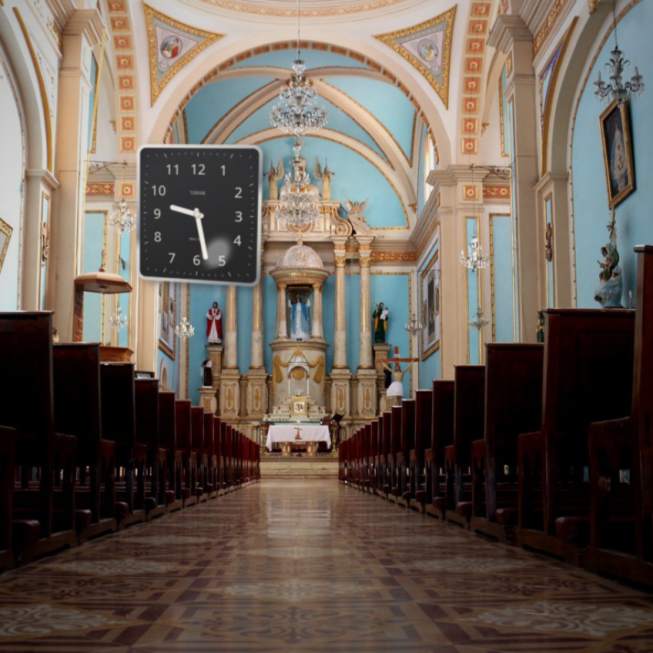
**9:28**
